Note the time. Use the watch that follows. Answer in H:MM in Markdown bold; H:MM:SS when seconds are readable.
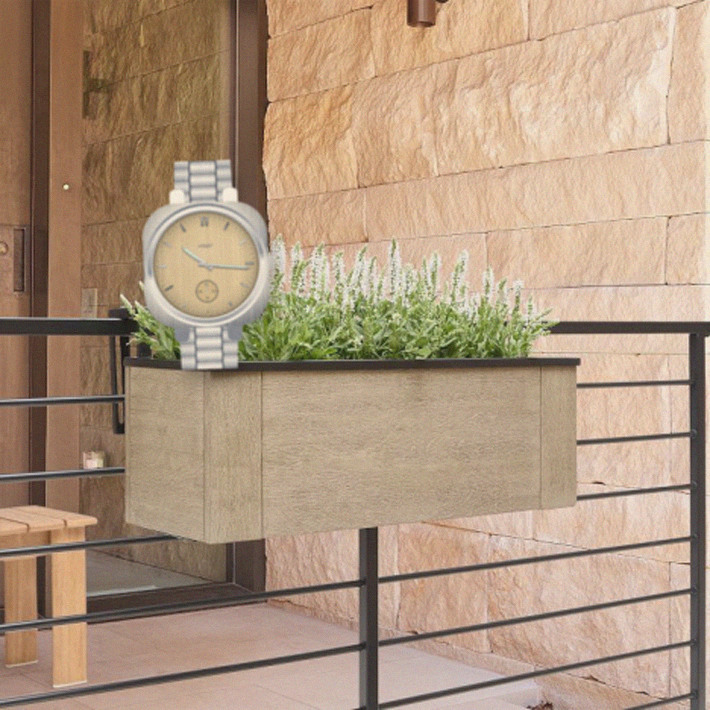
**10:16**
